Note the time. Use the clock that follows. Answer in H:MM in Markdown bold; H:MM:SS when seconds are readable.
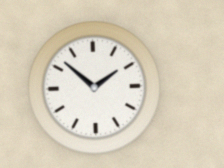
**1:52**
